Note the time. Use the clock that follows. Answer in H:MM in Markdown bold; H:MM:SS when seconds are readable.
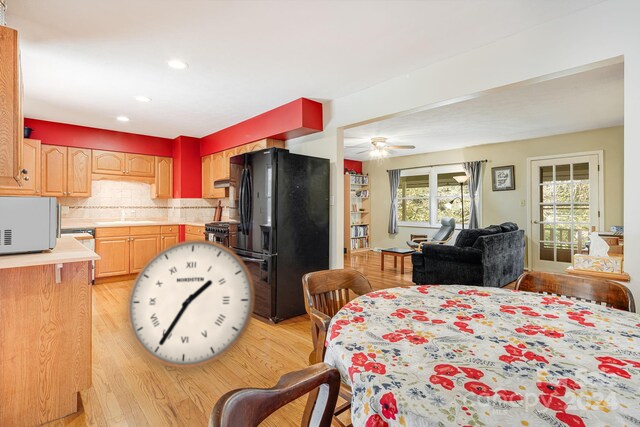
**1:35**
